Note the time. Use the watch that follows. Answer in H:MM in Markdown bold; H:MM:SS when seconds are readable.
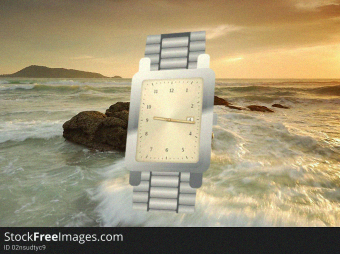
**9:16**
